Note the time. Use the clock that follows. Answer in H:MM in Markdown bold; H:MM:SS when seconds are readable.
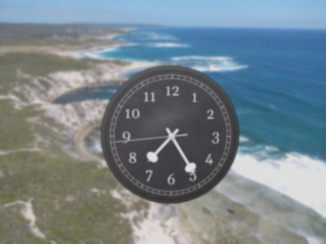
**7:24:44**
